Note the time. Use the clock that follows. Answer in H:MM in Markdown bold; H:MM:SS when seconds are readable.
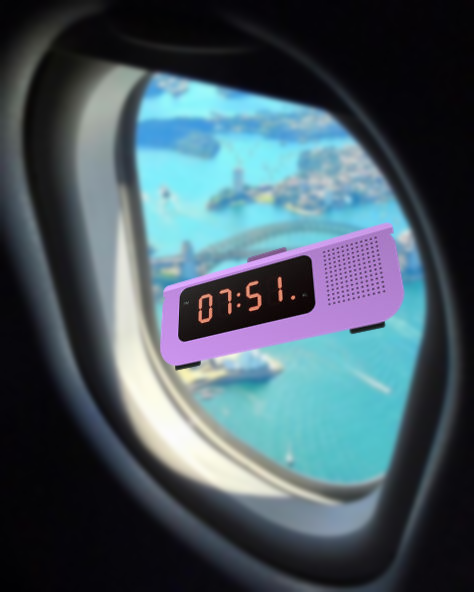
**7:51**
